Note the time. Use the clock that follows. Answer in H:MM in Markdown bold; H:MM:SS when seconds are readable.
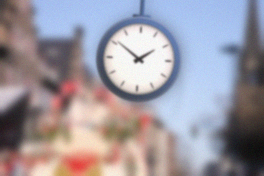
**1:51**
